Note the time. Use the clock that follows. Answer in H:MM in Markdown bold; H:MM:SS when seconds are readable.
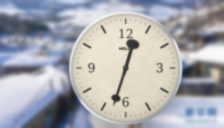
**12:33**
